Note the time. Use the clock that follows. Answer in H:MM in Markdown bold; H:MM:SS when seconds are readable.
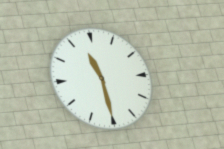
**11:30**
